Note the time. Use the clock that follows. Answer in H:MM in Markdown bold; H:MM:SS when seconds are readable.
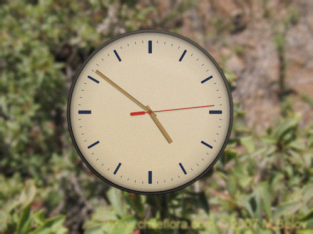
**4:51:14**
